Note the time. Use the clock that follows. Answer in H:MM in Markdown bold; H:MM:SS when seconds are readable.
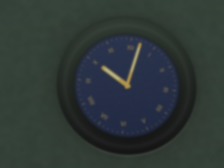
**10:02**
